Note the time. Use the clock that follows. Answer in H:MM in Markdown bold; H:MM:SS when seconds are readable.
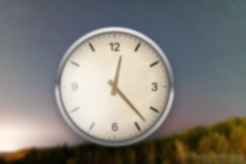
**12:23**
